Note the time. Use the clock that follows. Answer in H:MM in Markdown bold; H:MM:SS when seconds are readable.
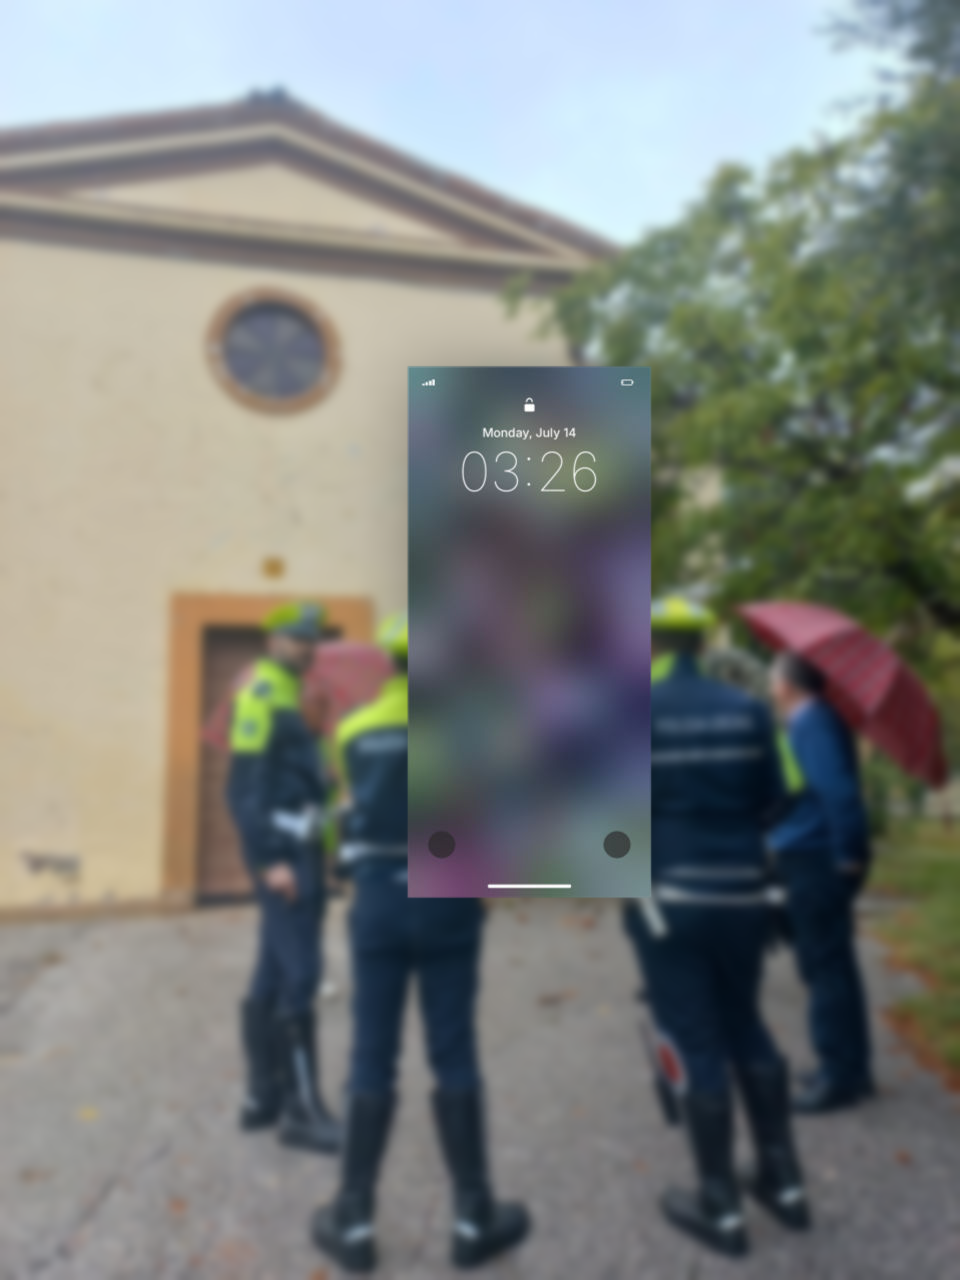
**3:26**
